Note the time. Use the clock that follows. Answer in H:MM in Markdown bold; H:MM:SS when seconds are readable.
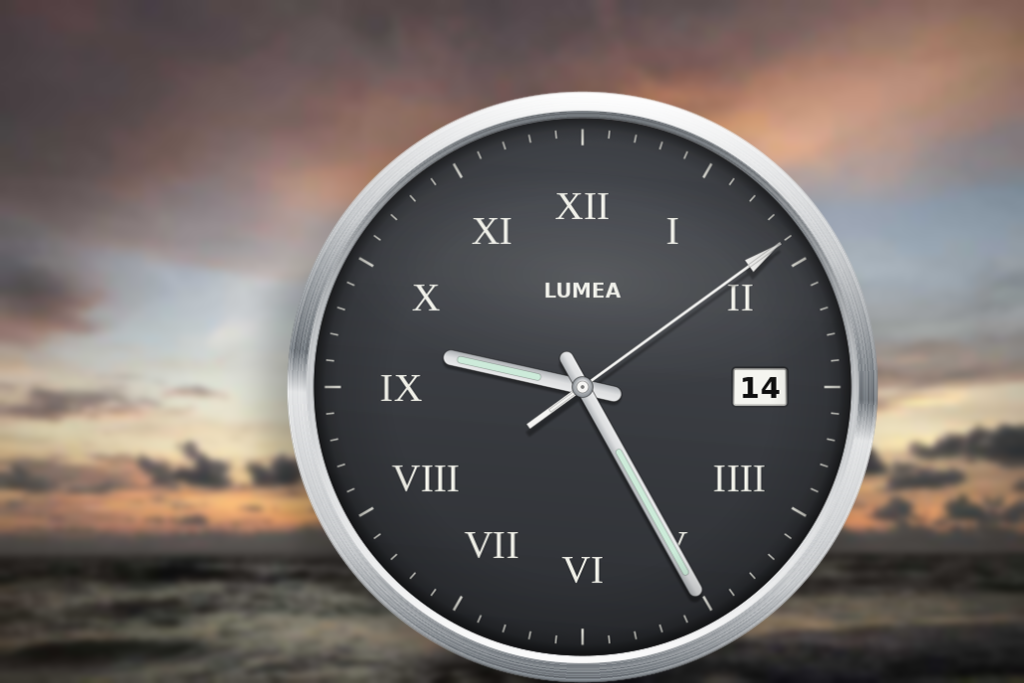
**9:25:09**
